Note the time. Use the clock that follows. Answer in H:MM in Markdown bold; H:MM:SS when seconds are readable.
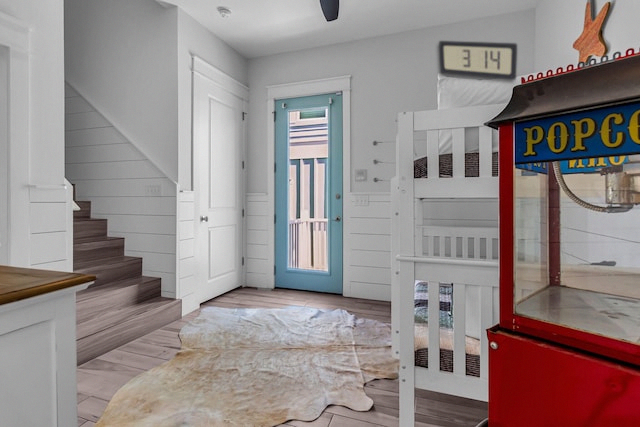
**3:14**
